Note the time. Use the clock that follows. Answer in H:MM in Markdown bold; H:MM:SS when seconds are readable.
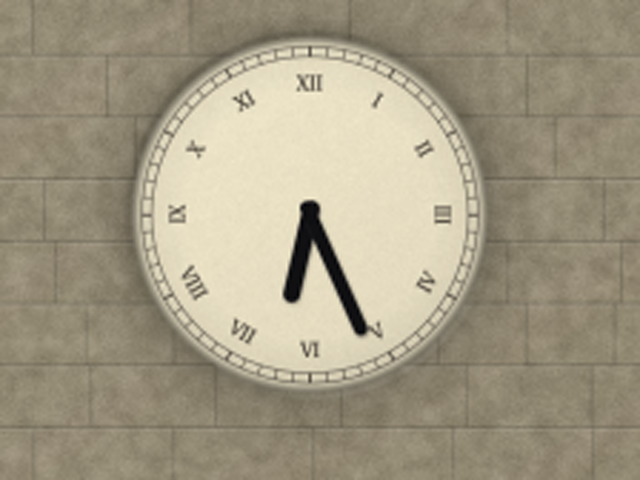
**6:26**
